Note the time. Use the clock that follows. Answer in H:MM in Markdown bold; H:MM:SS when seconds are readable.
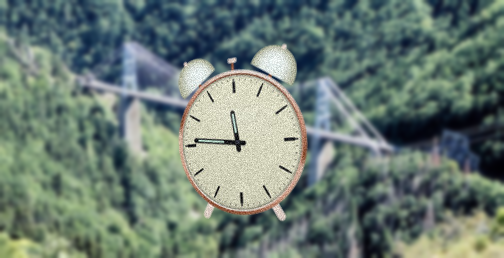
**11:46**
